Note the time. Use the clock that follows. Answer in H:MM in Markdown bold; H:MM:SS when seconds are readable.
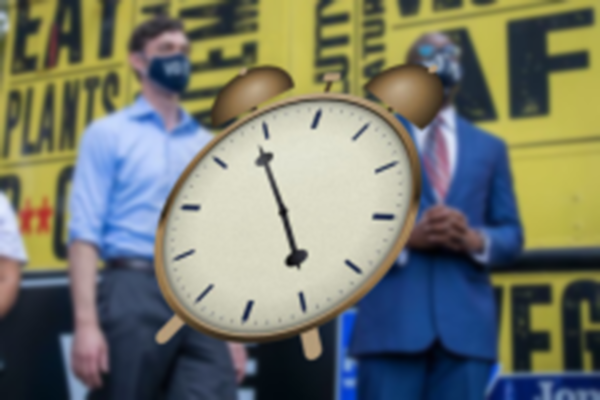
**4:54**
